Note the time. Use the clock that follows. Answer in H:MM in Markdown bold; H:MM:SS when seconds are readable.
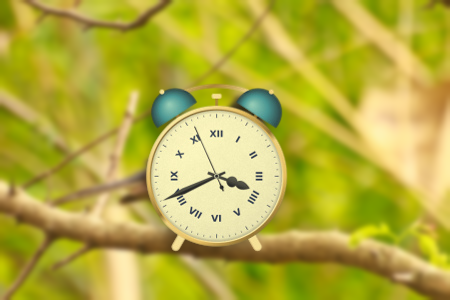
**3:40:56**
